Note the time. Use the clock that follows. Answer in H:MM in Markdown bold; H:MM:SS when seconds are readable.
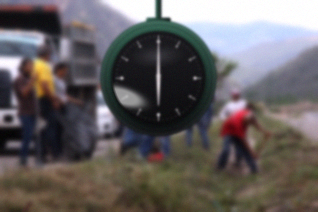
**6:00**
